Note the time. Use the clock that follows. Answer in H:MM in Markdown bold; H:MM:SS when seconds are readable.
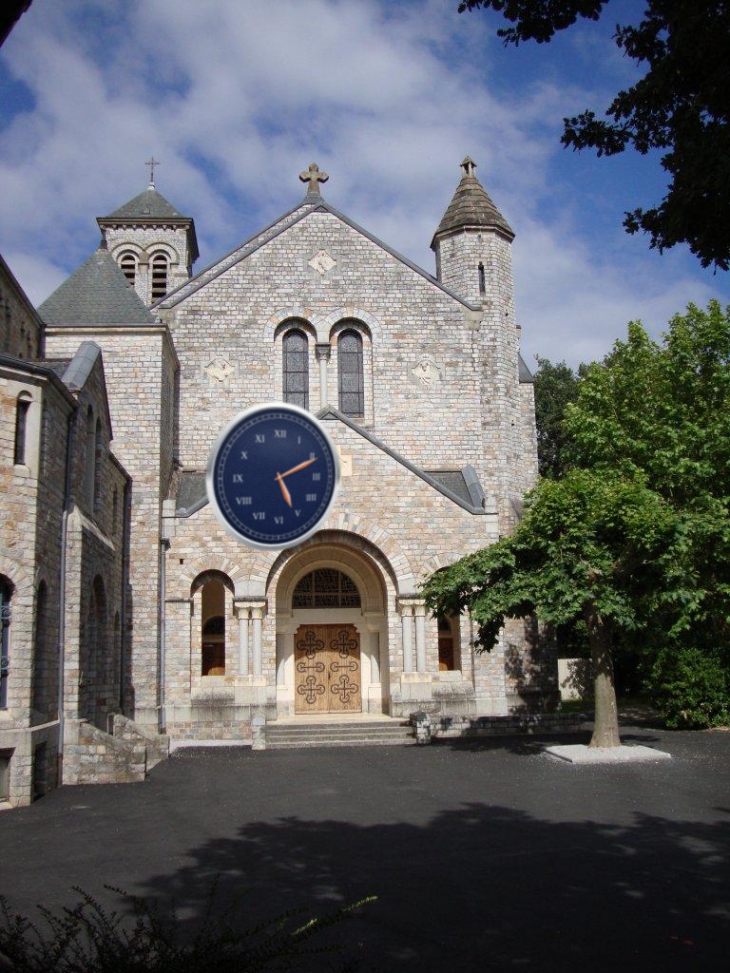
**5:11**
